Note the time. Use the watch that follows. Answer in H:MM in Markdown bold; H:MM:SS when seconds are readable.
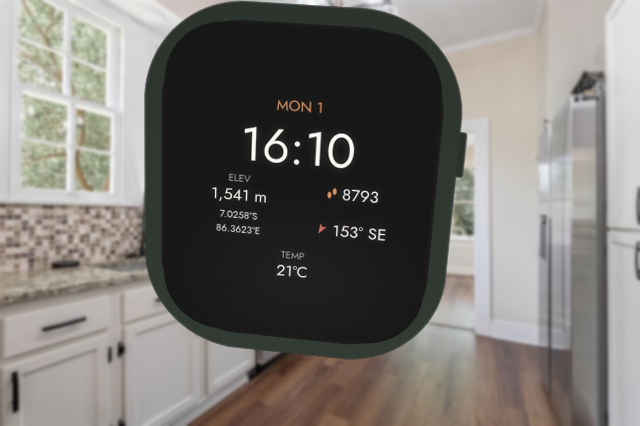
**16:10**
